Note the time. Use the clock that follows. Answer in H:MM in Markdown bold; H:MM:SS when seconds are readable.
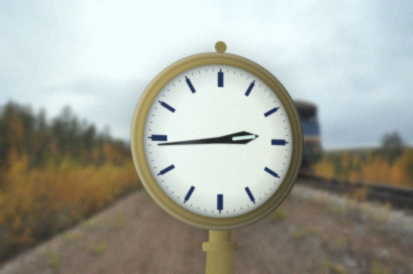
**2:44**
